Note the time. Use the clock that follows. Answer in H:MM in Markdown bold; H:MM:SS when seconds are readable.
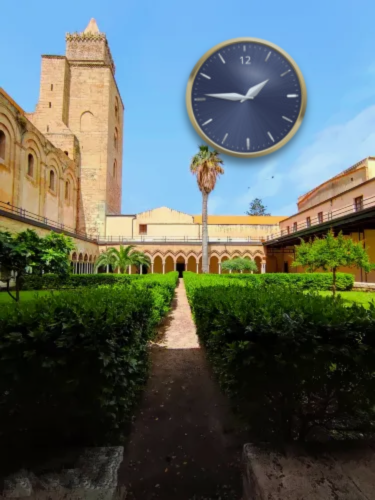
**1:46**
